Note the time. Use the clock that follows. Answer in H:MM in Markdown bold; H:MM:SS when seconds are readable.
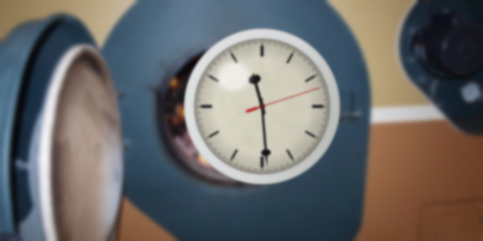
**11:29:12**
